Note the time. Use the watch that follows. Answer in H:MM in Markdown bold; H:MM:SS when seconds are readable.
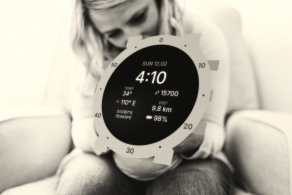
**4:10**
